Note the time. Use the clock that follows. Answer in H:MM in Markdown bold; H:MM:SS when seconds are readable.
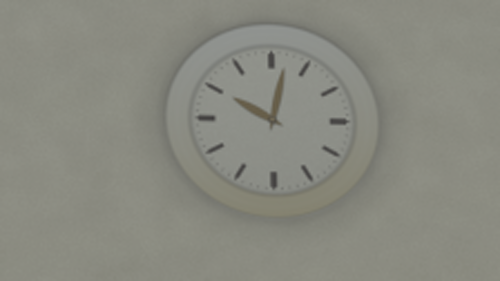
**10:02**
